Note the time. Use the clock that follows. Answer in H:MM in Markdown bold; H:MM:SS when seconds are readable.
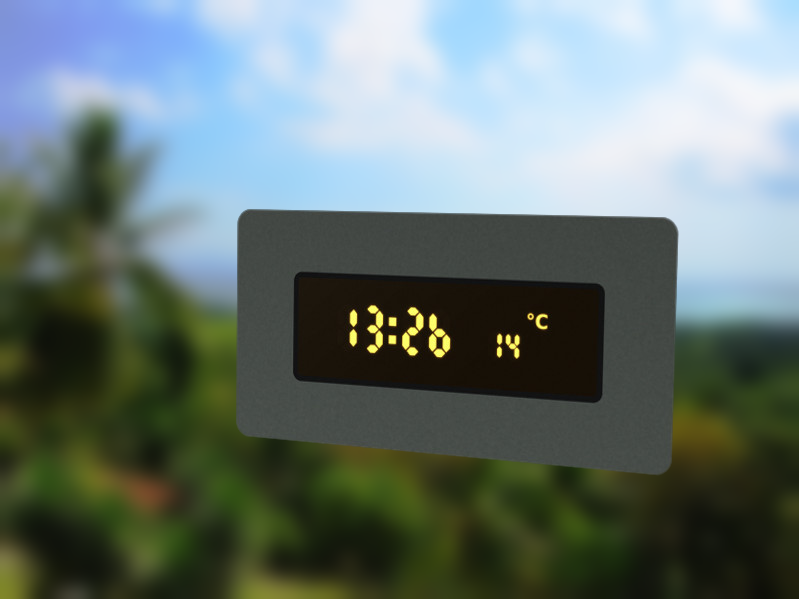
**13:26**
